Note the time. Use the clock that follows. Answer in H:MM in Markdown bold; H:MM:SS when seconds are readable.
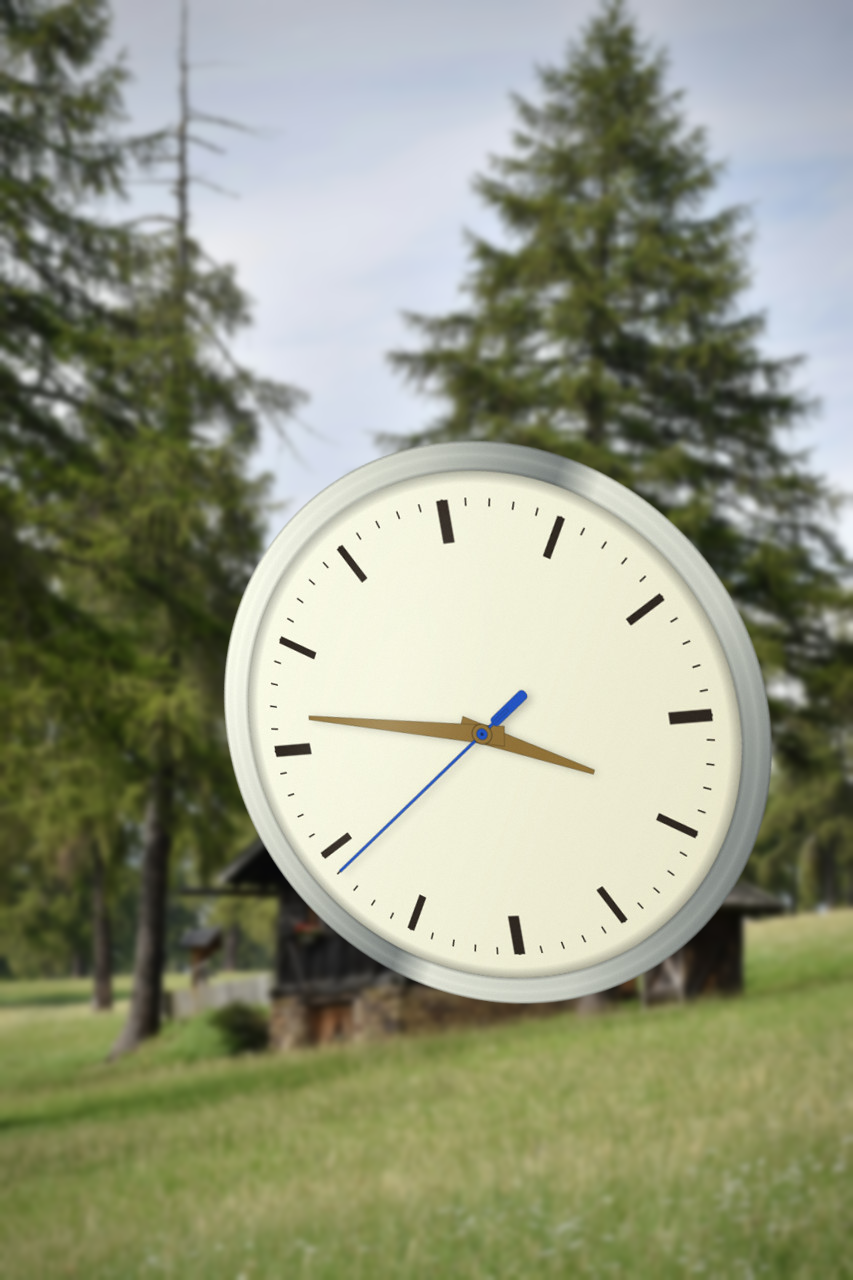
**3:46:39**
